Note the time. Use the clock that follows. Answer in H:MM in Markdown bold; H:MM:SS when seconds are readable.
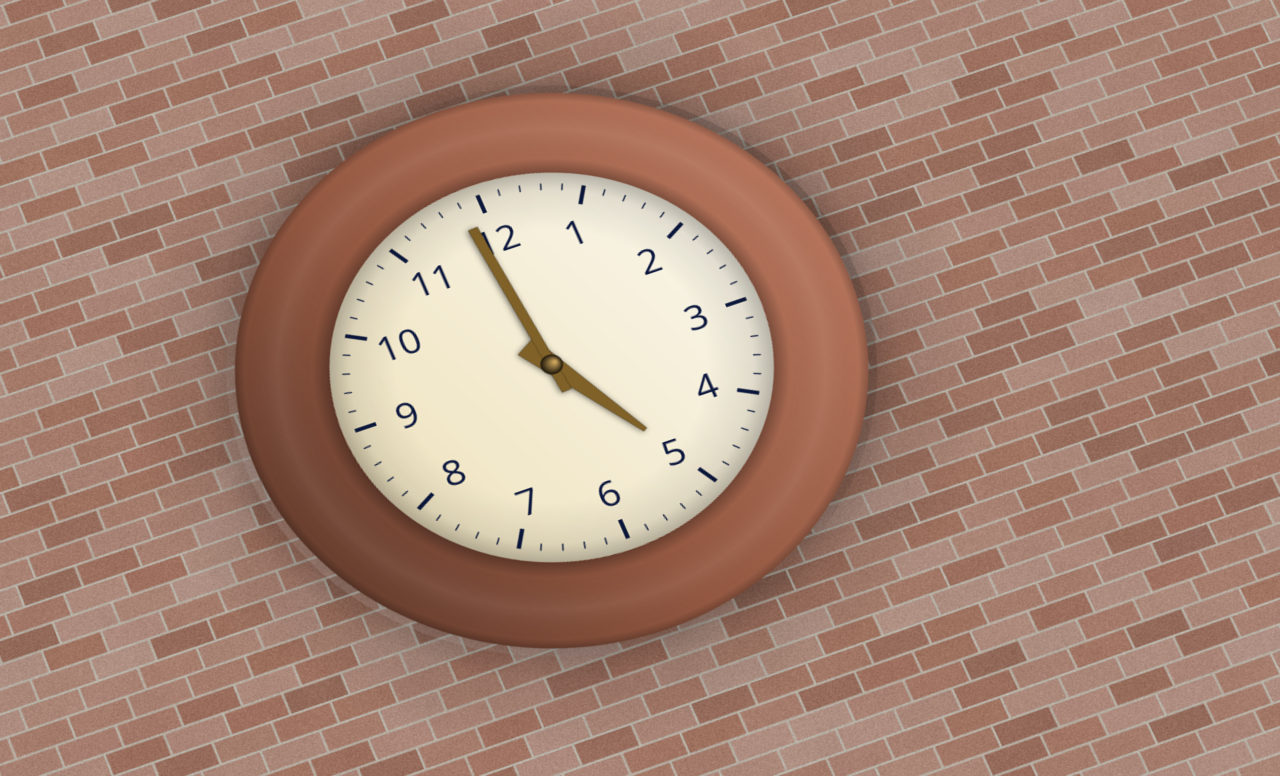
**4:59**
